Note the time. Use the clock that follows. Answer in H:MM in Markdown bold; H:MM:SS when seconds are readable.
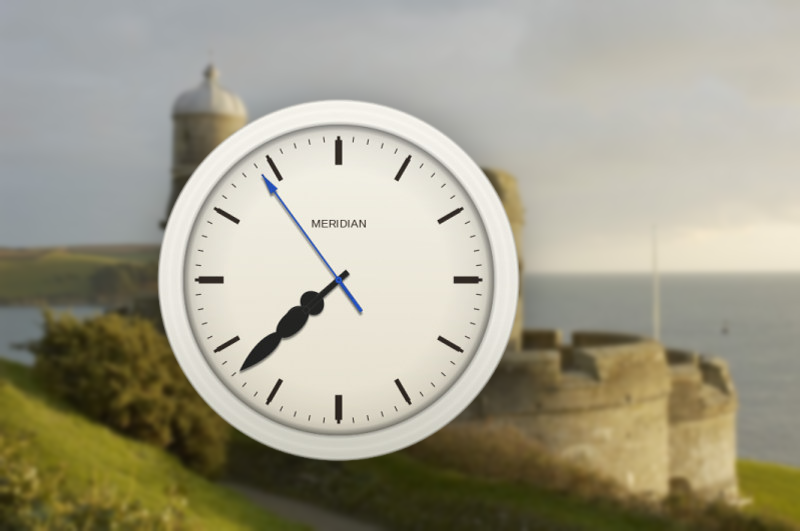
**7:37:54**
